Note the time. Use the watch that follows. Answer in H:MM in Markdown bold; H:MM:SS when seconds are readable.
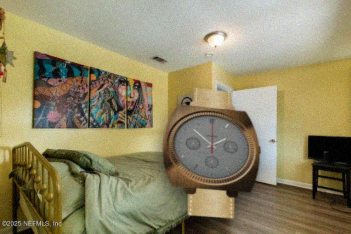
**1:52**
